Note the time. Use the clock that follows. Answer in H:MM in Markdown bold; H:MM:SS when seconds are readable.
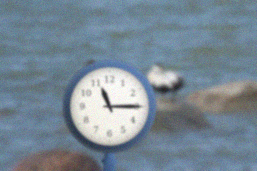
**11:15**
